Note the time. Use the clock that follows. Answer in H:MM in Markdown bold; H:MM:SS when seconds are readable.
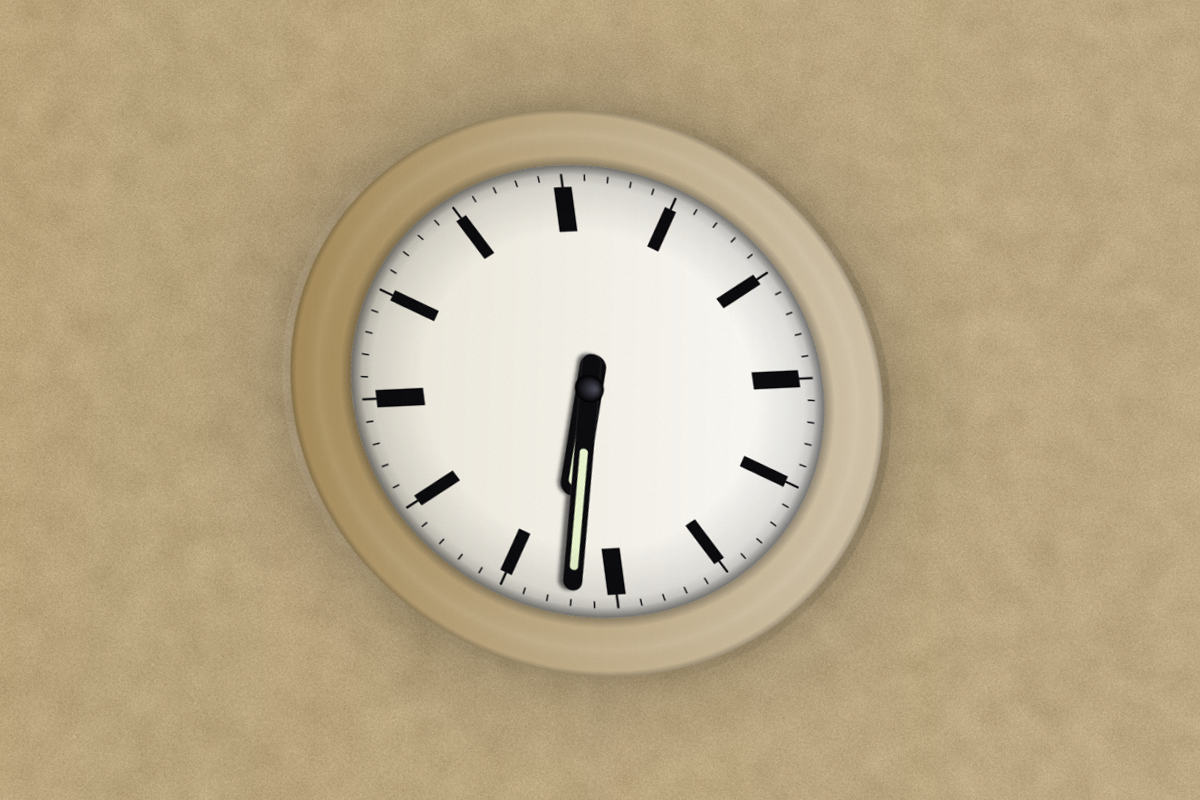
**6:32**
